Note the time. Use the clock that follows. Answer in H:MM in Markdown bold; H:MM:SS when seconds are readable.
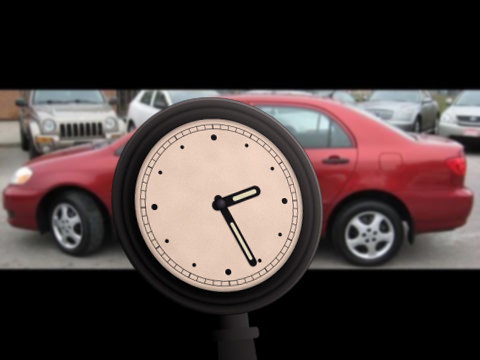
**2:26**
